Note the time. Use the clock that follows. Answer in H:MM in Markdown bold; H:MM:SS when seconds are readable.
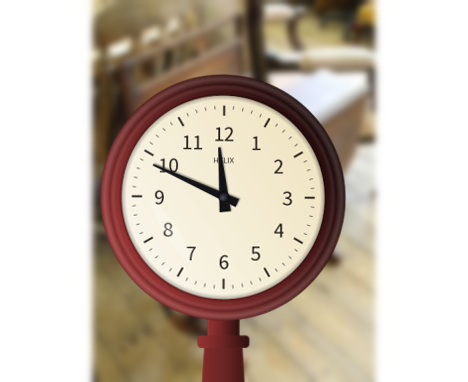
**11:49**
